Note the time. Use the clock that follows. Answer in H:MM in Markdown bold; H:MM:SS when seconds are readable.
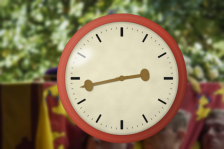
**2:43**
